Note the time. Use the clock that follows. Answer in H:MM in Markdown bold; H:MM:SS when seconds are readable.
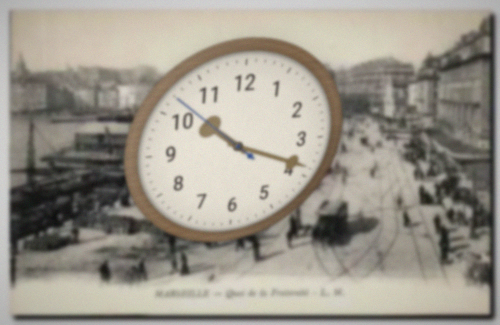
**10:18:52**
